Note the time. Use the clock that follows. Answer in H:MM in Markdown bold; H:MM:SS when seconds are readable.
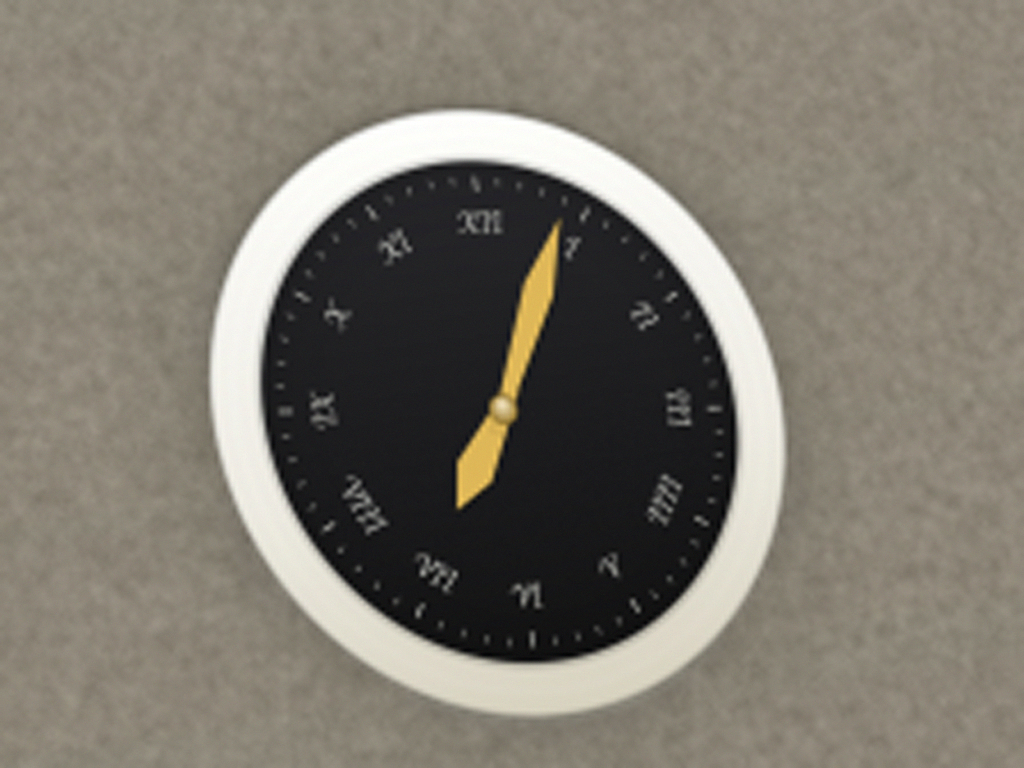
**7:04**
